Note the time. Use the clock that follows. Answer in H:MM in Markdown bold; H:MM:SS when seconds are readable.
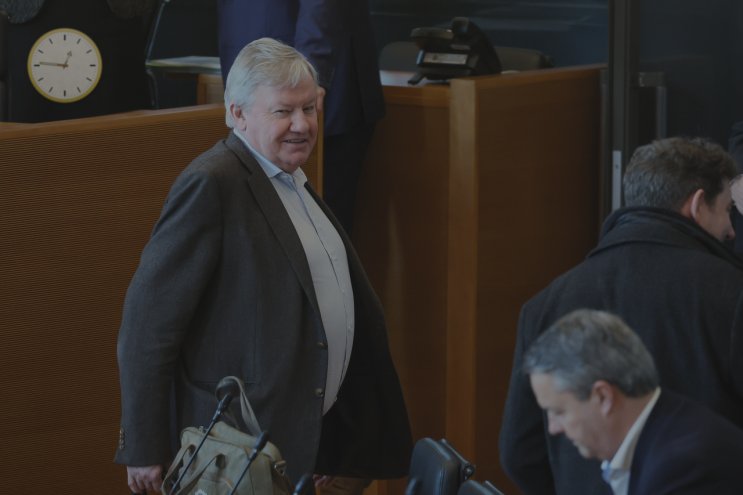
**12:46**
